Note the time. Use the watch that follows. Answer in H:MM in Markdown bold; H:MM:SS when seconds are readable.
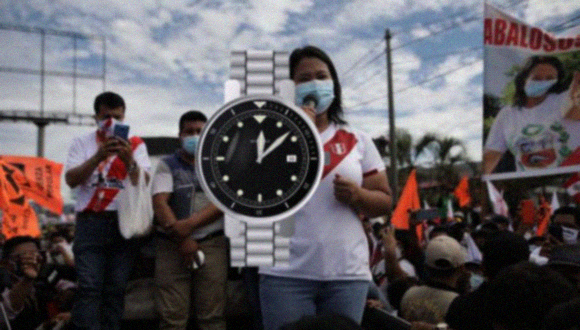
**12:08**
